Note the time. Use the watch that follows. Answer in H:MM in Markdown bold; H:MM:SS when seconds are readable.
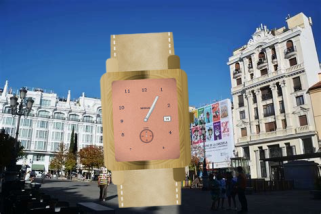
**1:05**
